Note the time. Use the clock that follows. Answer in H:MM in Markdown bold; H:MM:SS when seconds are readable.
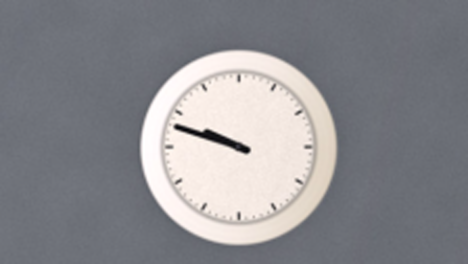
**9:48**
